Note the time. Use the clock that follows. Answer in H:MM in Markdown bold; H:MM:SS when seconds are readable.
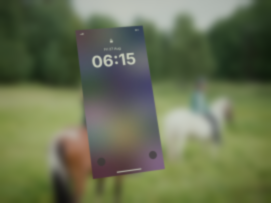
**6:15**
